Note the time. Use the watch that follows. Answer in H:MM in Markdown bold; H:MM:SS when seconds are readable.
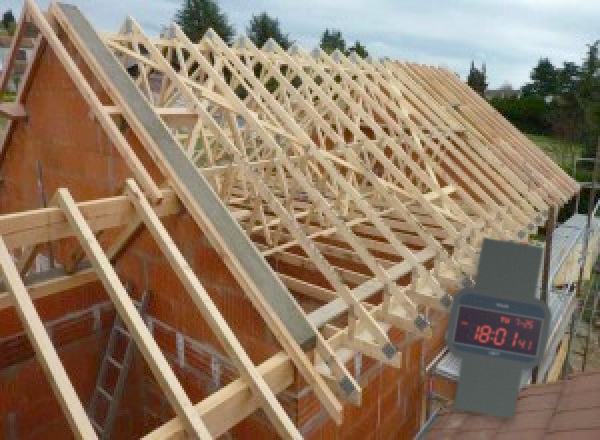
**18:01**
